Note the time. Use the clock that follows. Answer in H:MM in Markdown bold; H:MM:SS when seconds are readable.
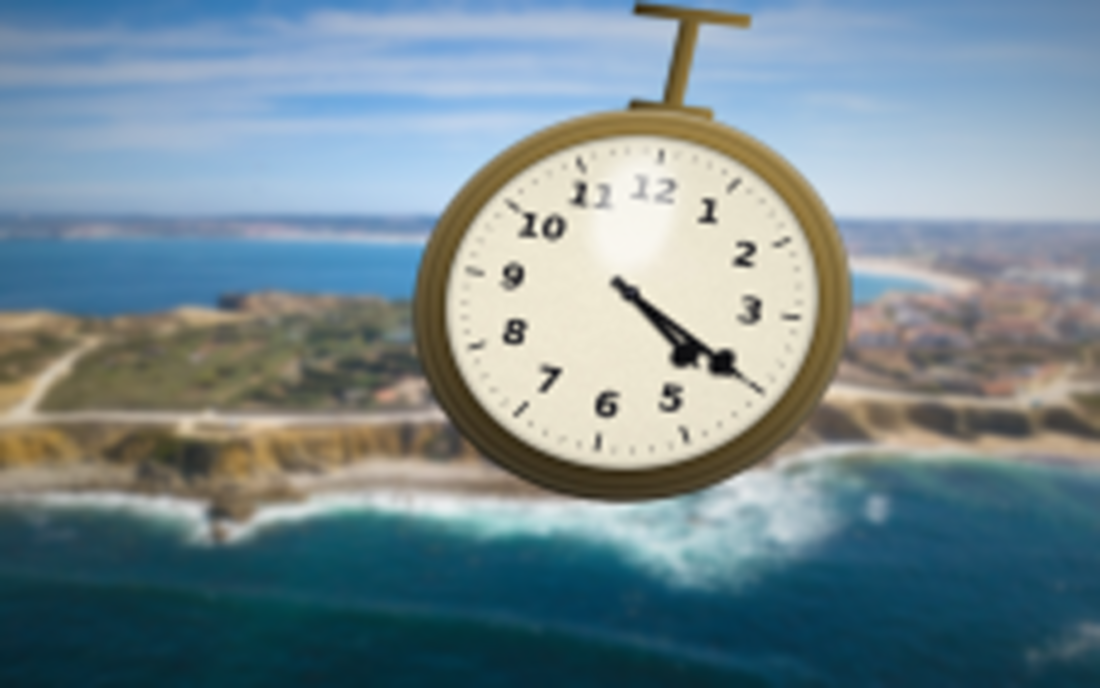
**4:20**
